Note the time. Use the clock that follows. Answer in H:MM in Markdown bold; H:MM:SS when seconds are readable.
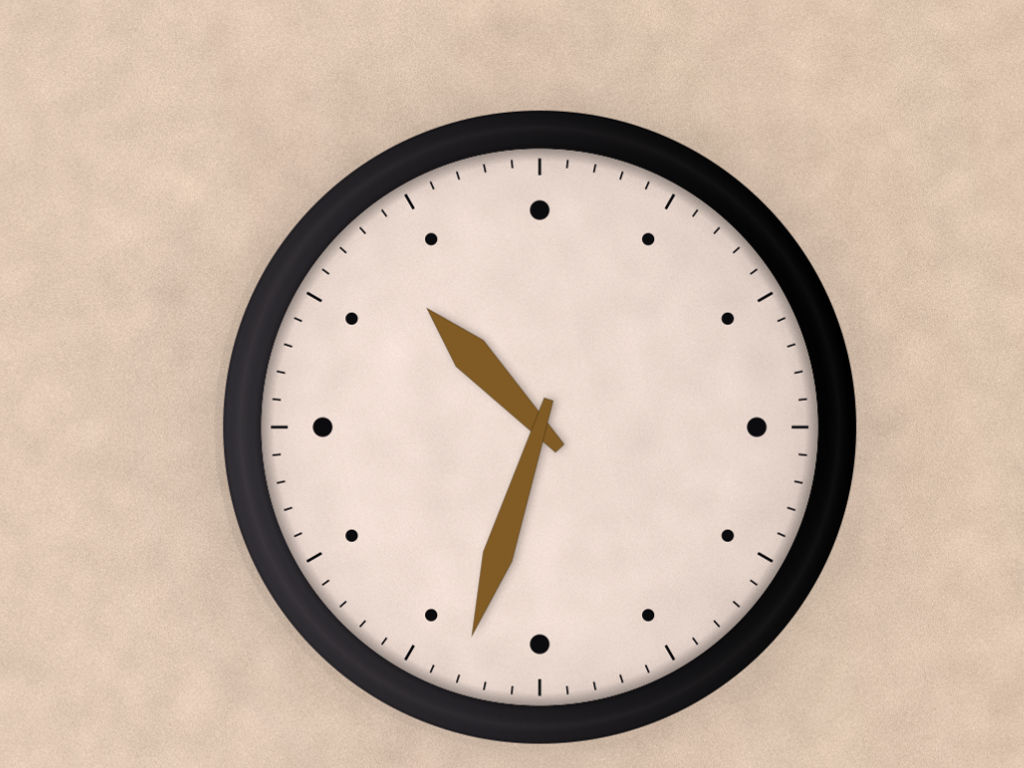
**10:33**
